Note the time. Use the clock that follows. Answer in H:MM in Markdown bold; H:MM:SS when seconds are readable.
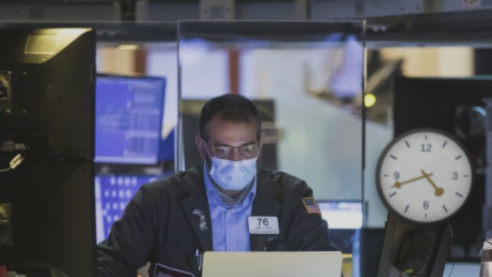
**4:42**
